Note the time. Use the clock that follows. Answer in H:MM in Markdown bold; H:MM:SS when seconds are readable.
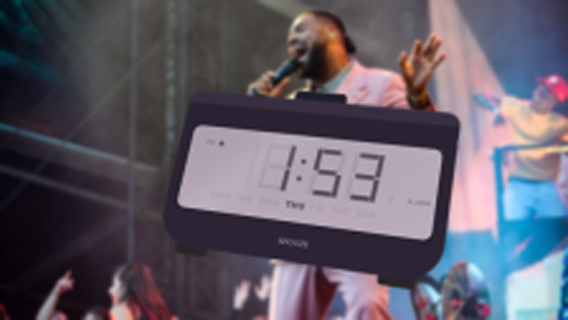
**1:53**
